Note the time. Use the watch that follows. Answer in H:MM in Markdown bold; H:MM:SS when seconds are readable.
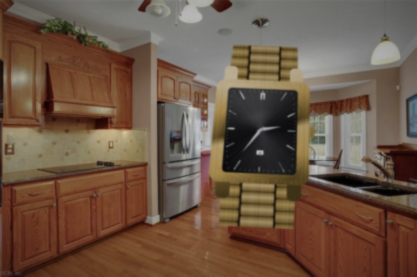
**2:36**
